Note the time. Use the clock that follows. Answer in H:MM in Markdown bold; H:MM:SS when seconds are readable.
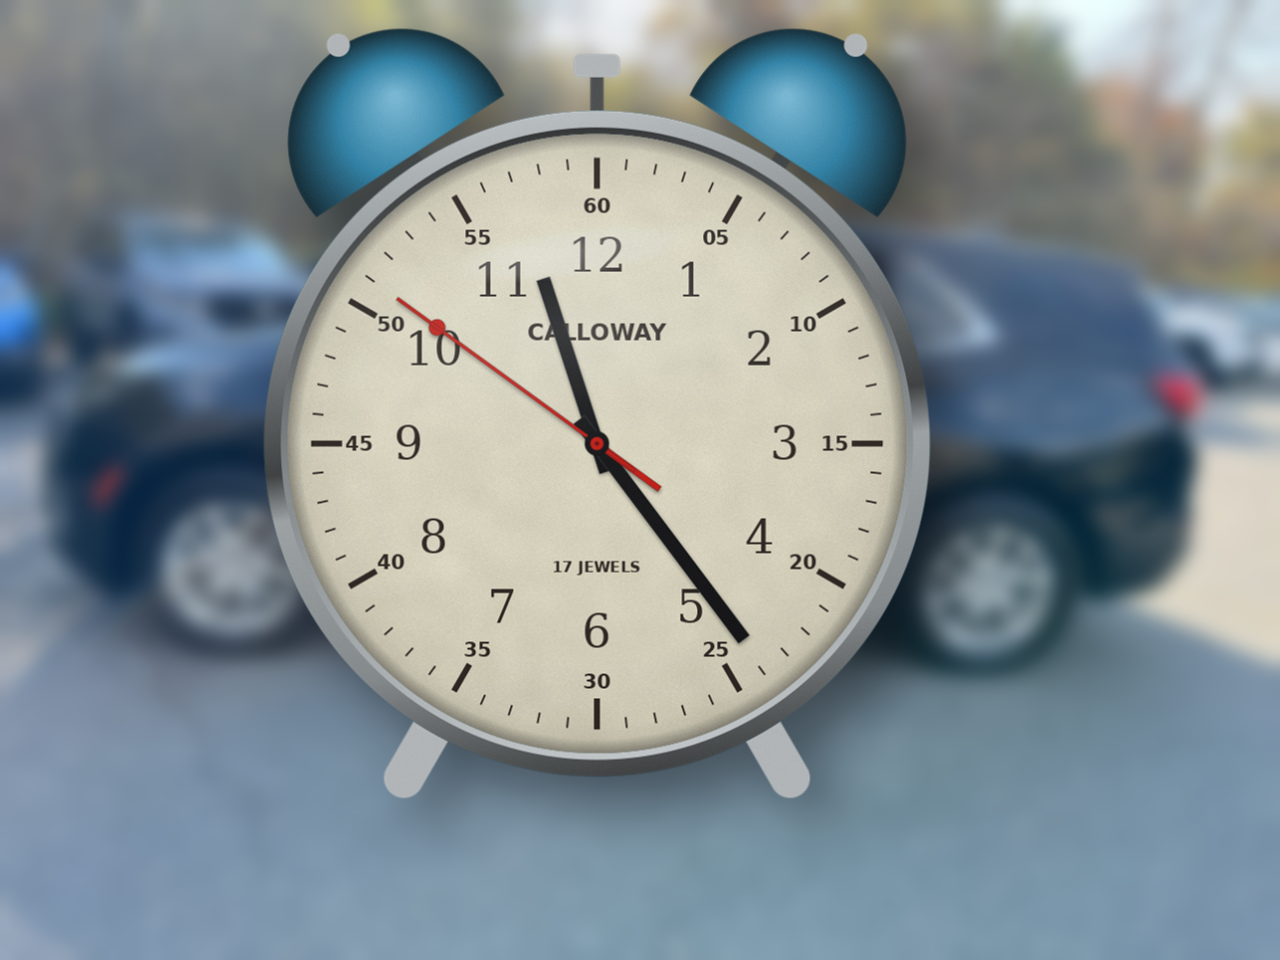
**11:23:51**
